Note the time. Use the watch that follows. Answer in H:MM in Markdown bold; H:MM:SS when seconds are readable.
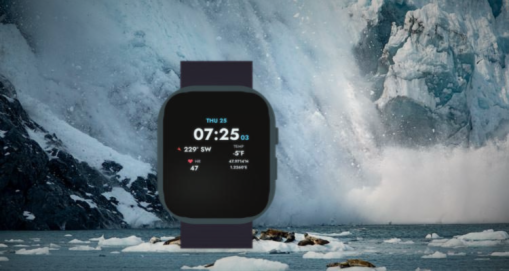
**7:25**
